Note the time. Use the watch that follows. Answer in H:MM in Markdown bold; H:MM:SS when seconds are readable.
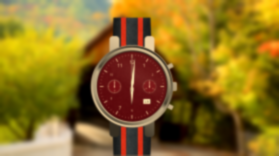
**6:01**
